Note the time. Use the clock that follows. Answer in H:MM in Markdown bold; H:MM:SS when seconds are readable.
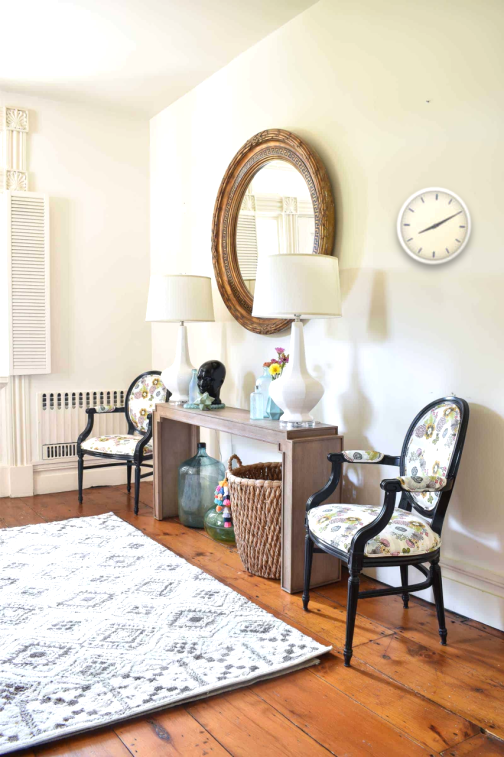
**8:10**
